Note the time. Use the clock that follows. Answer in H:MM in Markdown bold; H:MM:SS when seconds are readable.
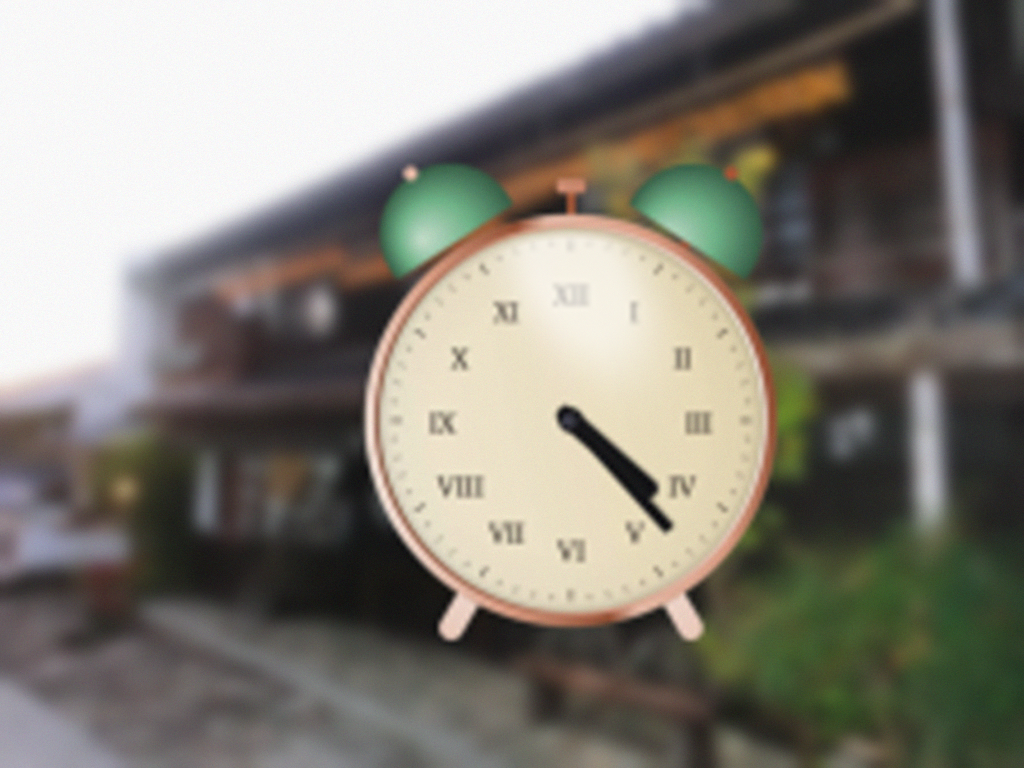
**4:23**
